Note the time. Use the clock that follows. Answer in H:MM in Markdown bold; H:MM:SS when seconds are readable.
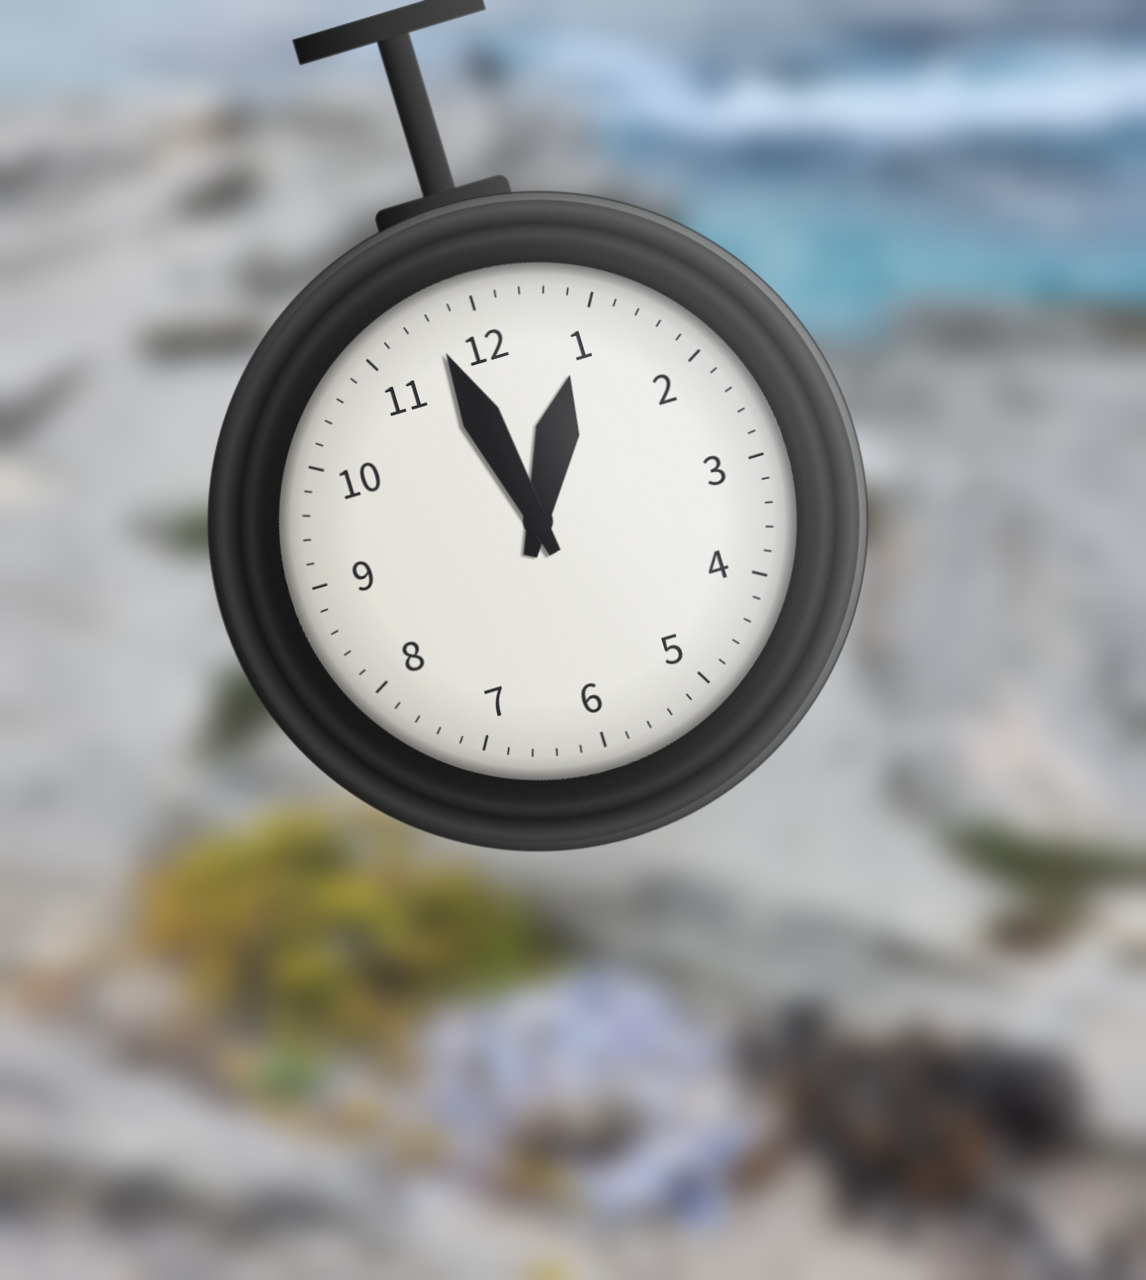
**12:58**
